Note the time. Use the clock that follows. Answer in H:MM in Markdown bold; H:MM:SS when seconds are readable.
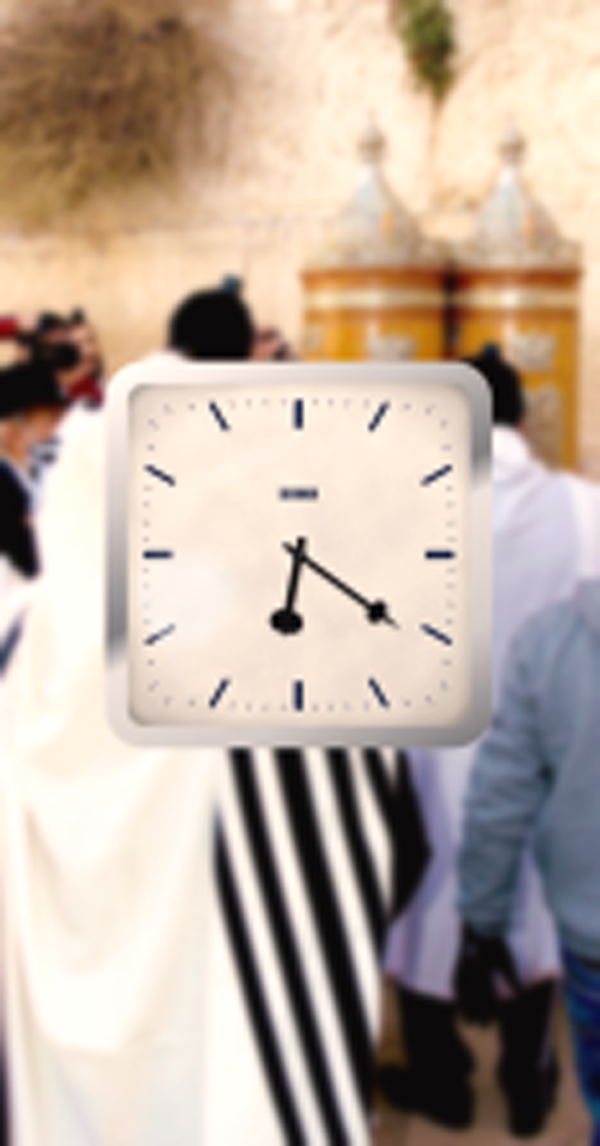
**6:21**
